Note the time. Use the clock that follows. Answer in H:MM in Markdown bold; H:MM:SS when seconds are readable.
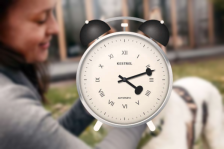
**4:12**
